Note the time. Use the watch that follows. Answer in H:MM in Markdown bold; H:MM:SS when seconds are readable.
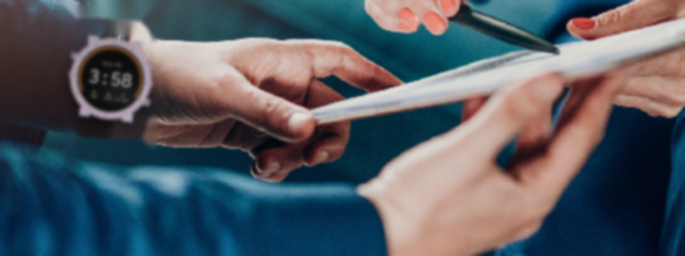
**3:58**
